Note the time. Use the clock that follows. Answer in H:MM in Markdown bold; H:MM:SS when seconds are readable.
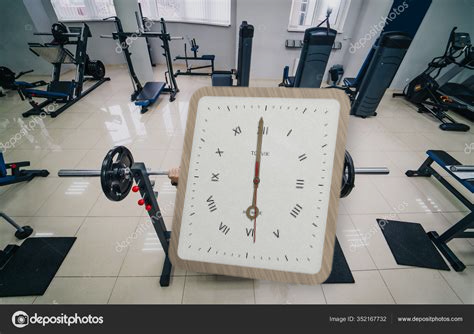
**5:59:29**
